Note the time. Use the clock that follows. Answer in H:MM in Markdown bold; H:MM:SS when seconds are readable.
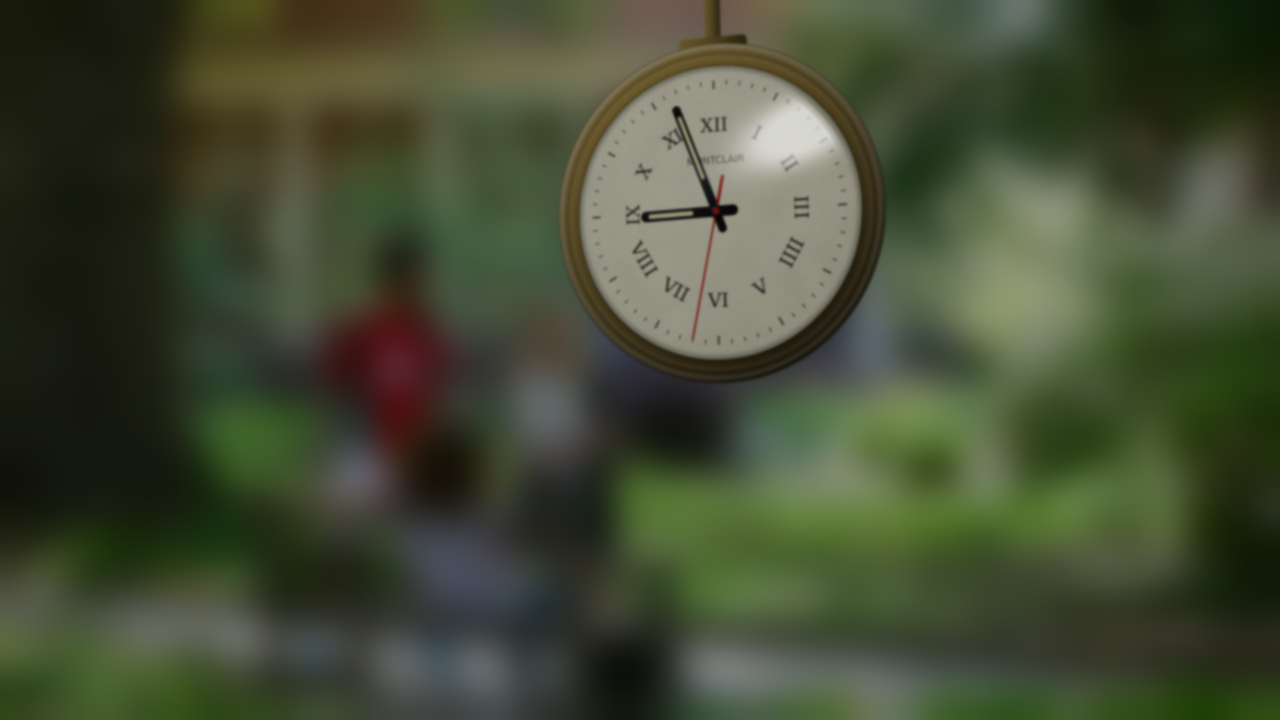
**8:56:32**
